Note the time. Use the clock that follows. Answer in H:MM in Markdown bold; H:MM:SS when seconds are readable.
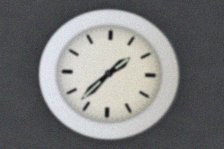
**1:37**
